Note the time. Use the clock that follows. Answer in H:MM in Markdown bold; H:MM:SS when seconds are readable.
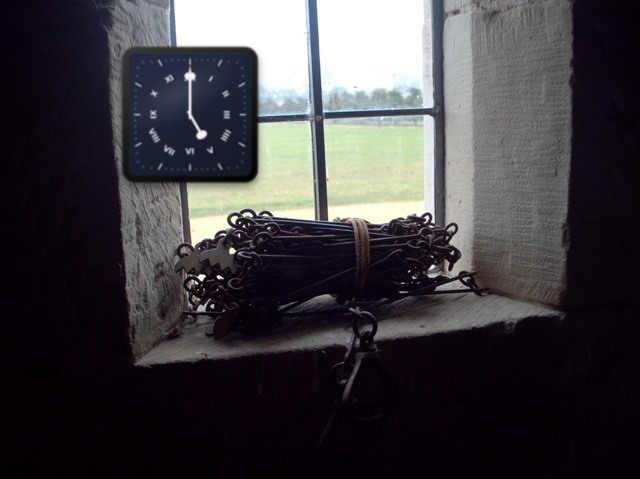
**5:00**
